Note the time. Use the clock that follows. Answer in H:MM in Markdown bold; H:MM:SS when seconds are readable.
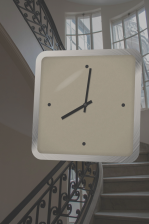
**8:01**
